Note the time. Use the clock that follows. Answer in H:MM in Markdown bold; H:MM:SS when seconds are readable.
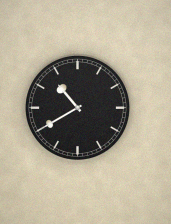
**10:40**
